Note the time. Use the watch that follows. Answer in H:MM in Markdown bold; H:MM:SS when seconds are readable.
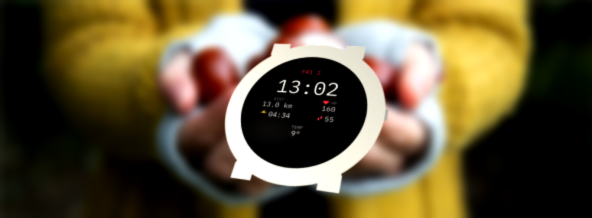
**13:02**
